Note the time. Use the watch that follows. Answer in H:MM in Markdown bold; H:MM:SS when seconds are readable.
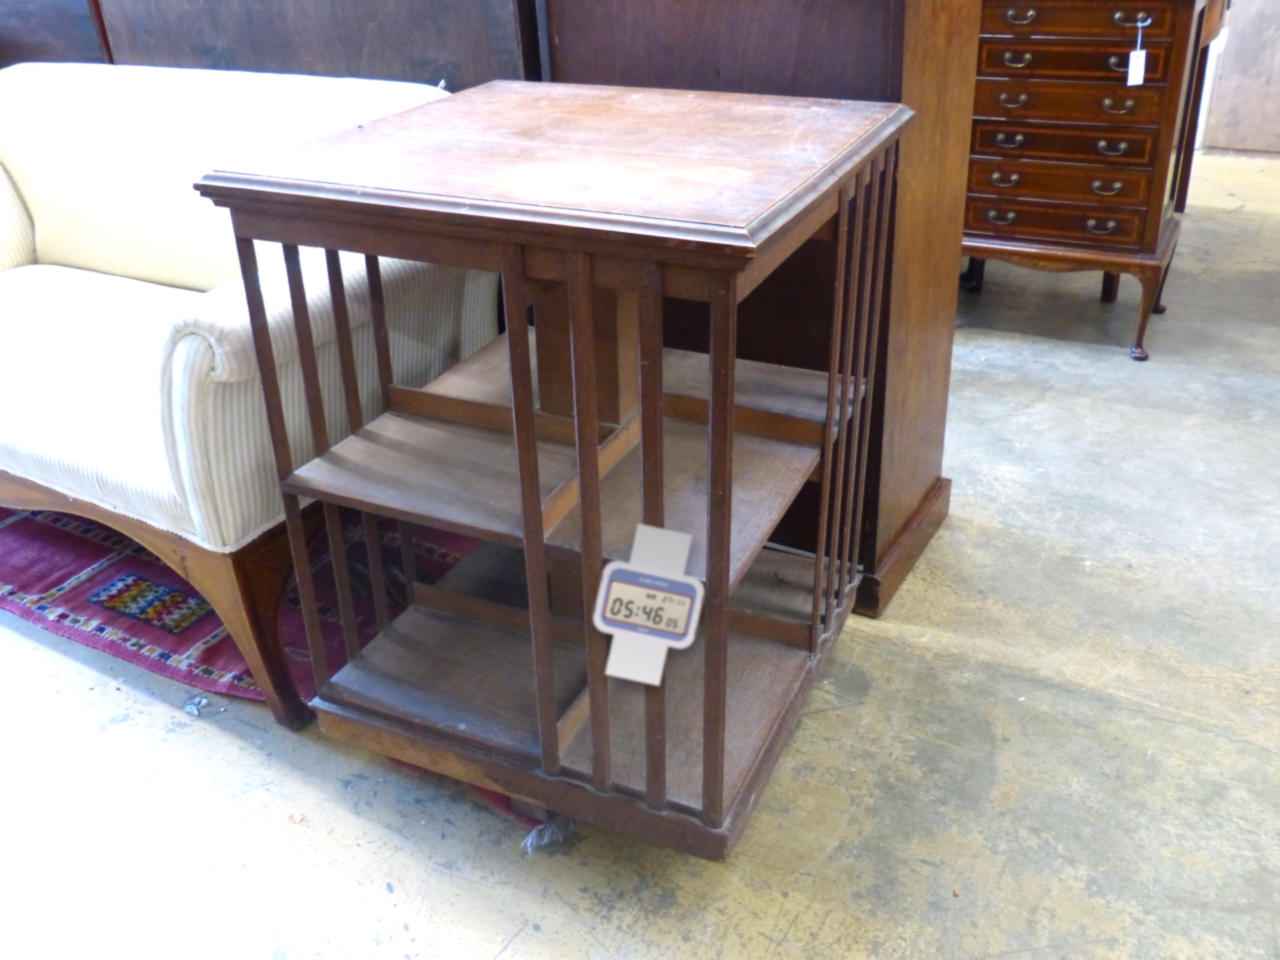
**5:46**
